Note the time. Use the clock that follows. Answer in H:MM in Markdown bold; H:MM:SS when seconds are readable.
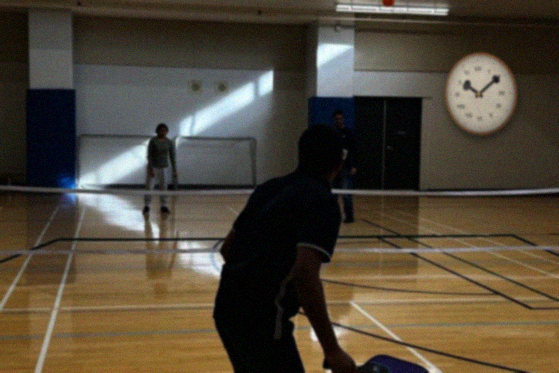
**10:09**
